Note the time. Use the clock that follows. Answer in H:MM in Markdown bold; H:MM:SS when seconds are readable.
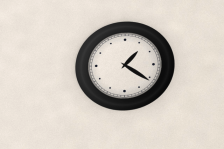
**1:21**
